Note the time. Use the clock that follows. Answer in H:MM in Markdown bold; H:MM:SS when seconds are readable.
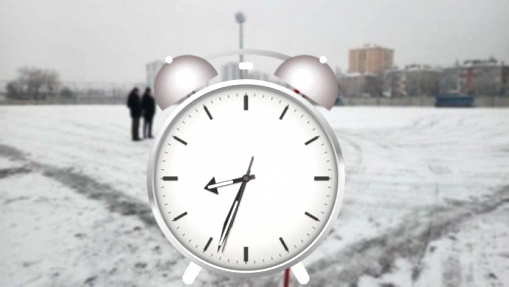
**8:33:33**
